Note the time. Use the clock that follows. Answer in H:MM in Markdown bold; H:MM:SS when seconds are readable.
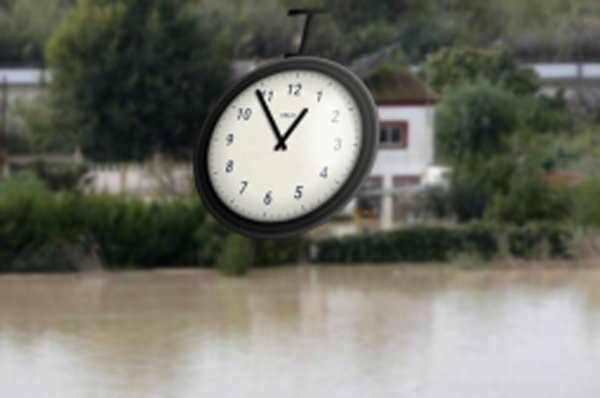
**12:54**
